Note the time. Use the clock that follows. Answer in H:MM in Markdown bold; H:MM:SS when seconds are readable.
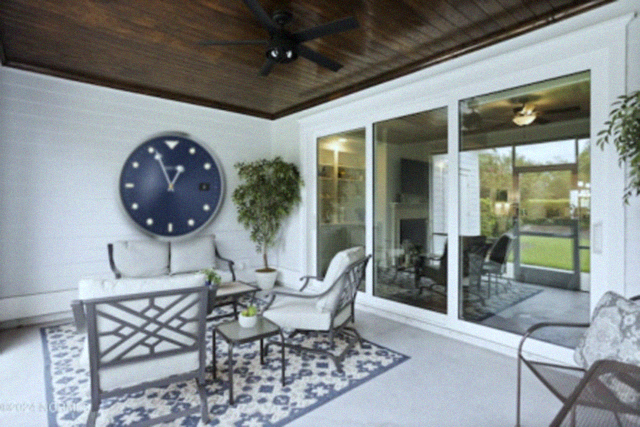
**12:56**
